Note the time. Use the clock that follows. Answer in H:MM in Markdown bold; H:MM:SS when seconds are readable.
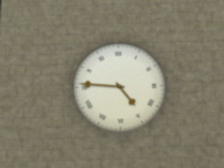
**4:46**
